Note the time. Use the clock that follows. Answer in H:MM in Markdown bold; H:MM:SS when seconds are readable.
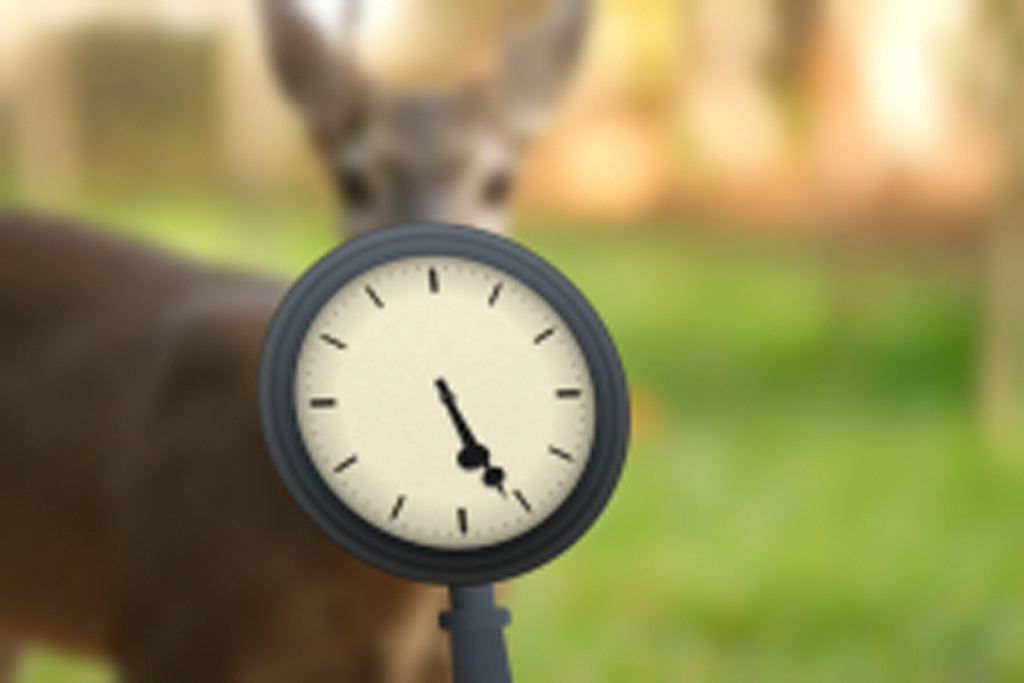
**5:26**
